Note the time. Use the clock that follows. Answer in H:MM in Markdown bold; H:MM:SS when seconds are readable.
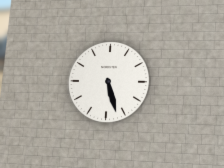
**5:27**
